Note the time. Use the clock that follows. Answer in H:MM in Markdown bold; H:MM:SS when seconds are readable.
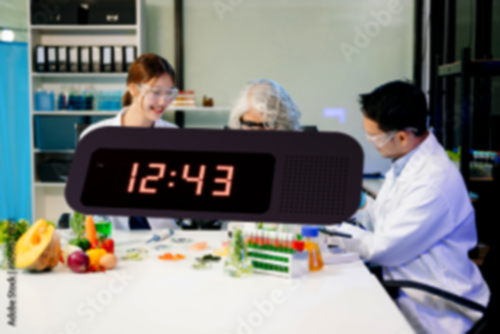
**12:43**
